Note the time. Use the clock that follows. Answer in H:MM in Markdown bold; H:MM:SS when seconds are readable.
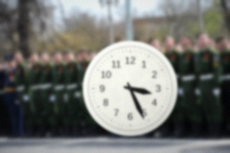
**3:26**
